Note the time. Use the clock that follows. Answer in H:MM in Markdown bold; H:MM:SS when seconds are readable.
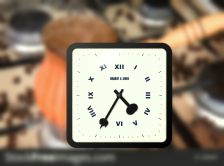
**4:35**
